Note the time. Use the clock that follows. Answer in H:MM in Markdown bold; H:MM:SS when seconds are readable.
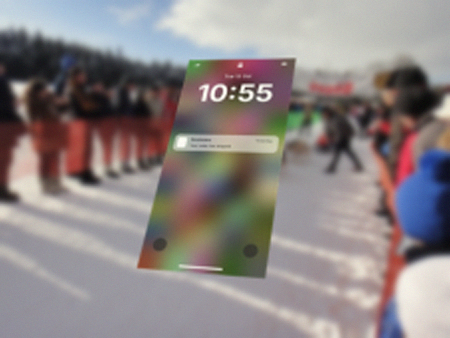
**10:55**
